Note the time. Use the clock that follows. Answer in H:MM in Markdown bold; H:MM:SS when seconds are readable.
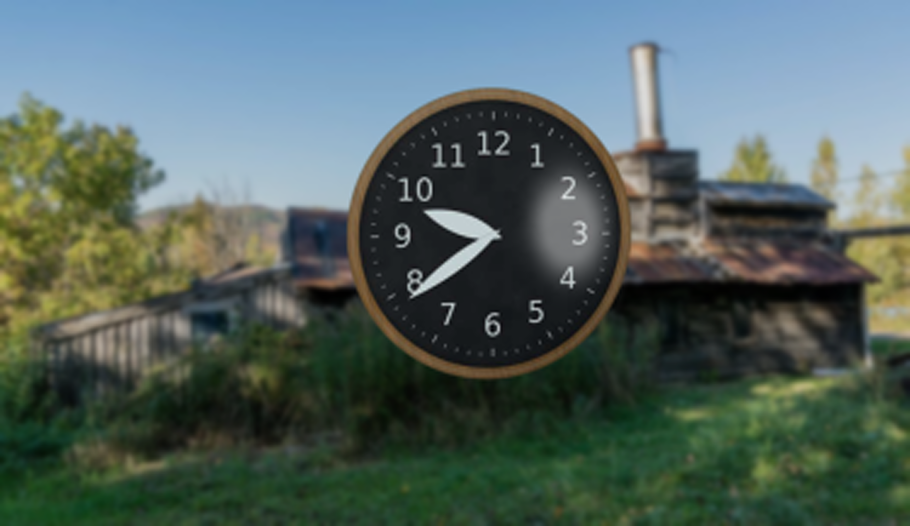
**9:39**
